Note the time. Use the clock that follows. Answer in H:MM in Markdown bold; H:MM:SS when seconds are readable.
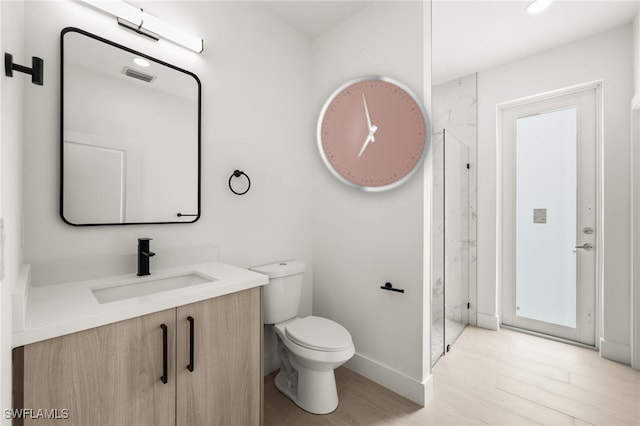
**6:58**
